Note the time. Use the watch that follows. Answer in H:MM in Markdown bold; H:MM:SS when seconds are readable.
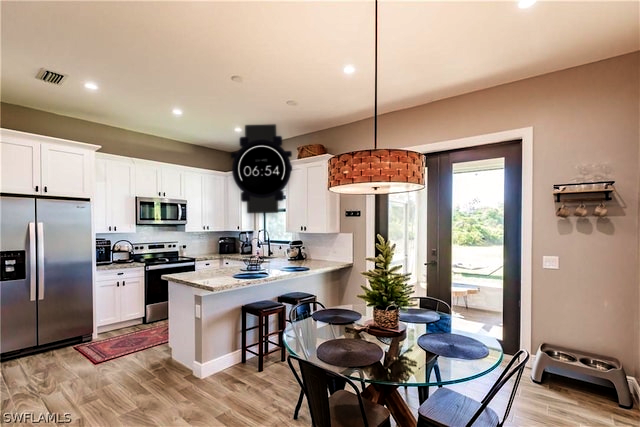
**6:54**
